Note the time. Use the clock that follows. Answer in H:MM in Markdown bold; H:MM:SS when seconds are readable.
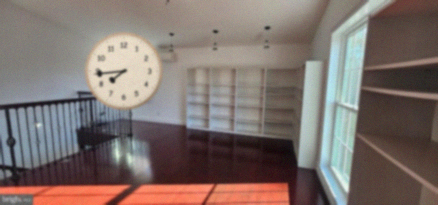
**7:44**
